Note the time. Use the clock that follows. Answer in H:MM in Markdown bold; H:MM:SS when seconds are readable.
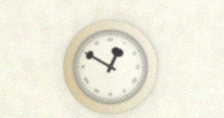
**12:50**
